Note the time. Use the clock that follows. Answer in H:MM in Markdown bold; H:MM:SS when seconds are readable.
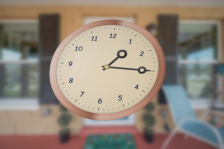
**1:15**
